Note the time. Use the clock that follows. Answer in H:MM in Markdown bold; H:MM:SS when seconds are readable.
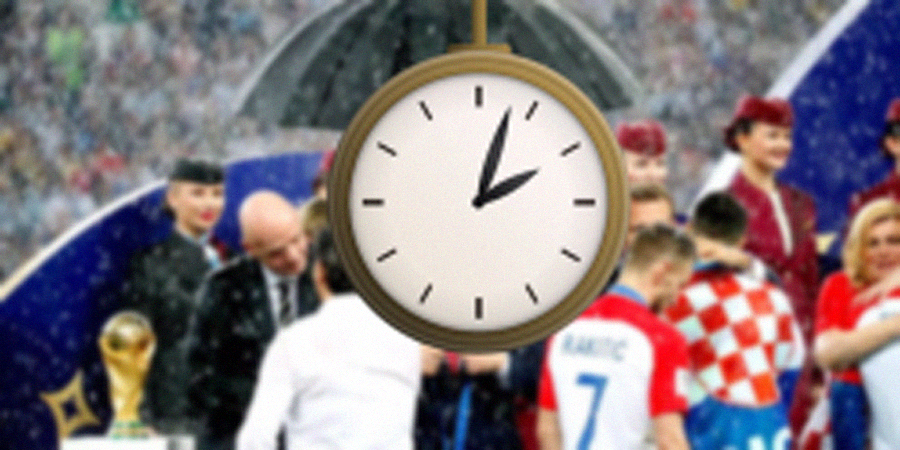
**2:03**
